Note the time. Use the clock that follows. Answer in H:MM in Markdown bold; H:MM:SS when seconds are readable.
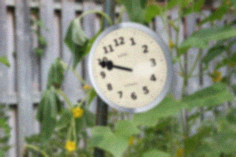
**9:49**
